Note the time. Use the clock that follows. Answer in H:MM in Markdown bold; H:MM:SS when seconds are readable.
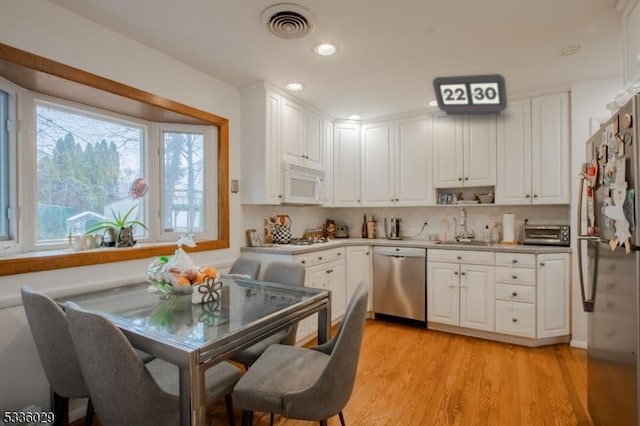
**22:30**
